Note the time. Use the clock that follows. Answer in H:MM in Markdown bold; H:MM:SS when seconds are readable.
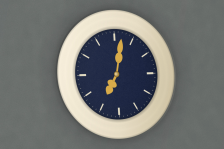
**7:02**
